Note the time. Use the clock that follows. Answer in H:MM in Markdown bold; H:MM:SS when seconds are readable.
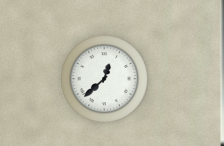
**12:38**
